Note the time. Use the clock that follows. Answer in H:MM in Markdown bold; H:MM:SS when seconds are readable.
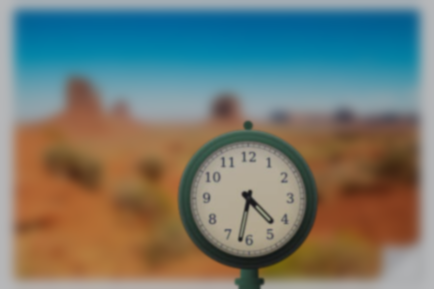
**4:32**
